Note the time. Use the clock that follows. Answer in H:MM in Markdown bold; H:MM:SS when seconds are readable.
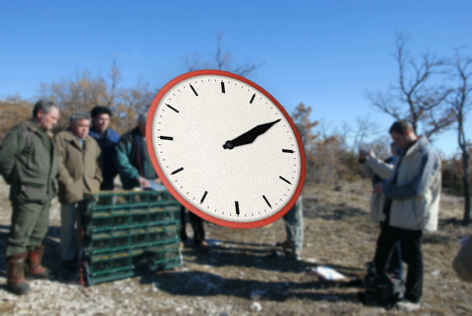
**2:10**
